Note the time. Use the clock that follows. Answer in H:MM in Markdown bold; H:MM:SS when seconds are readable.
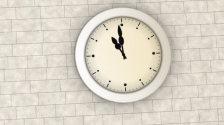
**10:59**
